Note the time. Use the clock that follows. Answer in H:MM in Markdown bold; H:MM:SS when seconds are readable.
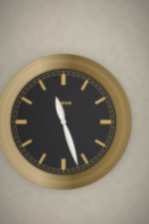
**11:27**
